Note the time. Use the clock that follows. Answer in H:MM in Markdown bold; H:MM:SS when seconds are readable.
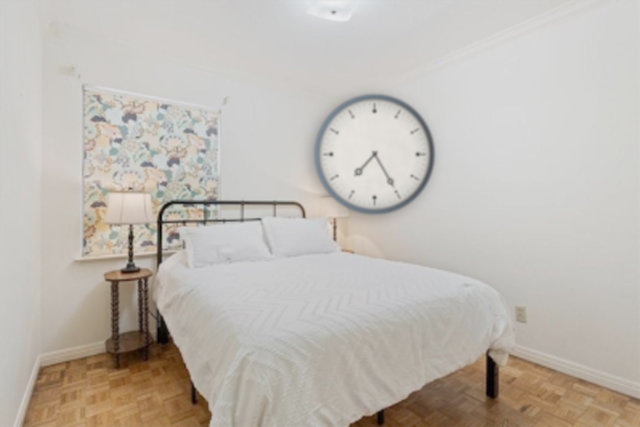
**7:25**
